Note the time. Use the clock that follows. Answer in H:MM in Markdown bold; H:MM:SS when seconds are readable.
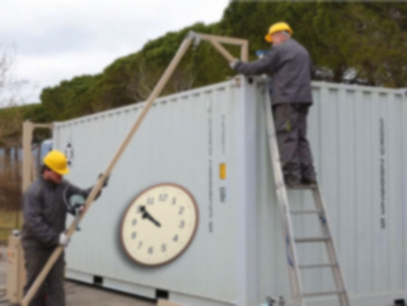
**9:51**
